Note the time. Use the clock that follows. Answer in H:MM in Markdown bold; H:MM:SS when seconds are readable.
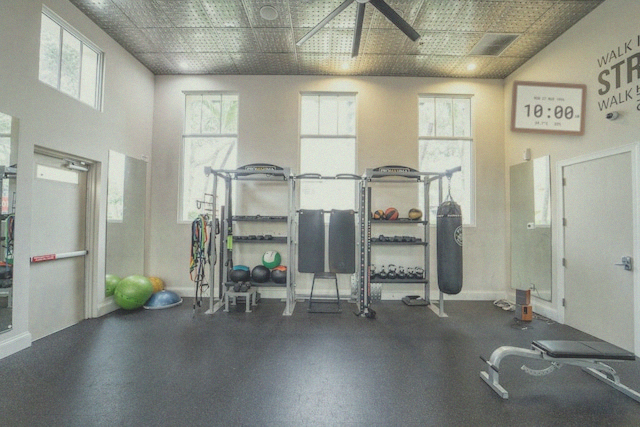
**10:00**
